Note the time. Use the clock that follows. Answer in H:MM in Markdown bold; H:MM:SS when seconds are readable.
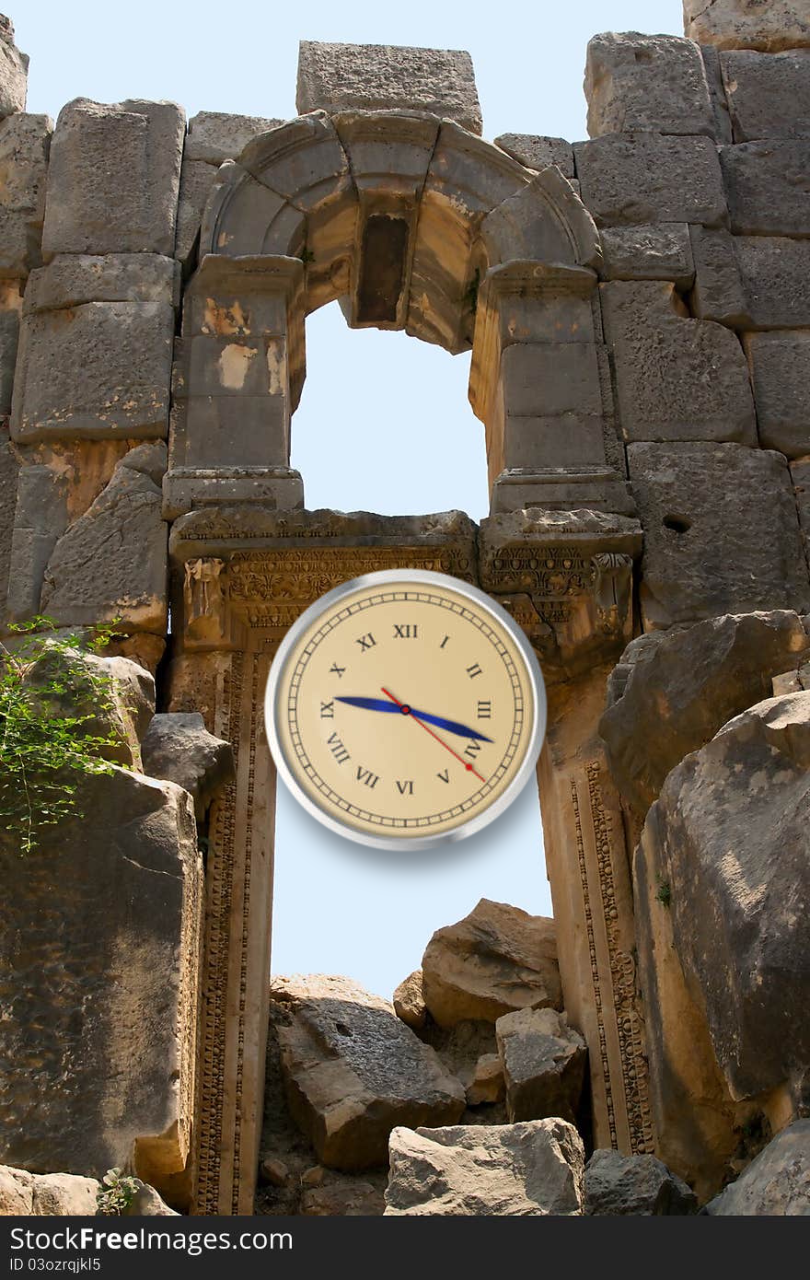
**9:18:22**
